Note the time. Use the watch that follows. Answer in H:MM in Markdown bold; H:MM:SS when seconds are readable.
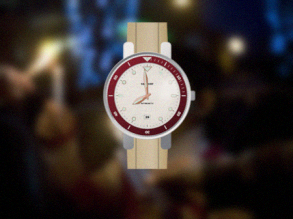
**7:59**
